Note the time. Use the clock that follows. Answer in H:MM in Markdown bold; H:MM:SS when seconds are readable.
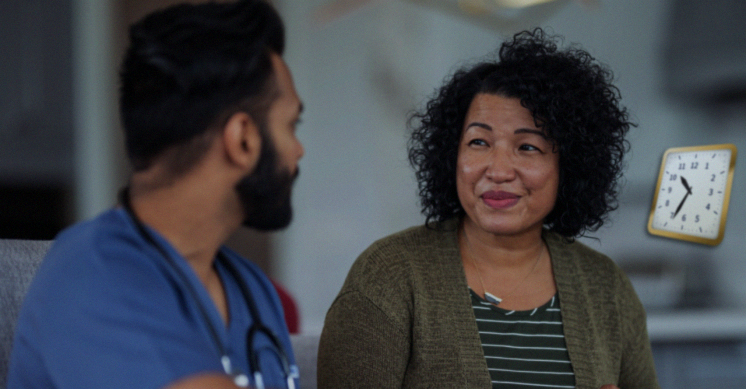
**10:34**
